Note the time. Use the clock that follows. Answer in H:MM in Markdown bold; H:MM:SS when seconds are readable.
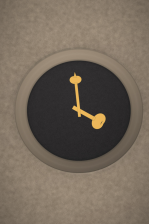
**3:59**
